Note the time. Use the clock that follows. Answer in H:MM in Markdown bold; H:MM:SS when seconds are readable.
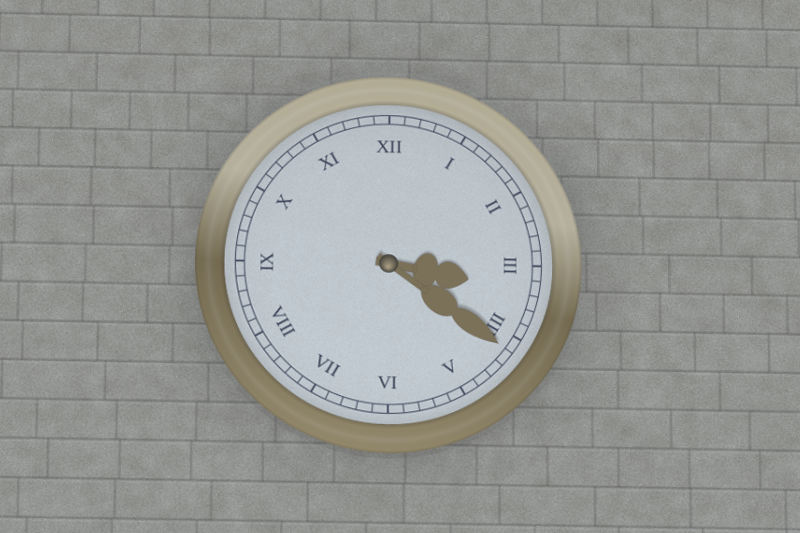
**3:21**
